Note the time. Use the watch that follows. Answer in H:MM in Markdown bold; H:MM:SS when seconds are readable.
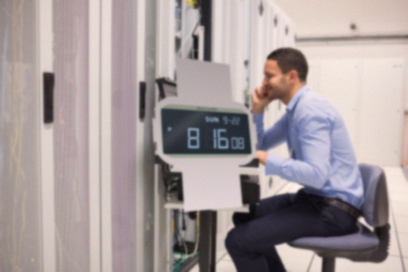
**8:16**
